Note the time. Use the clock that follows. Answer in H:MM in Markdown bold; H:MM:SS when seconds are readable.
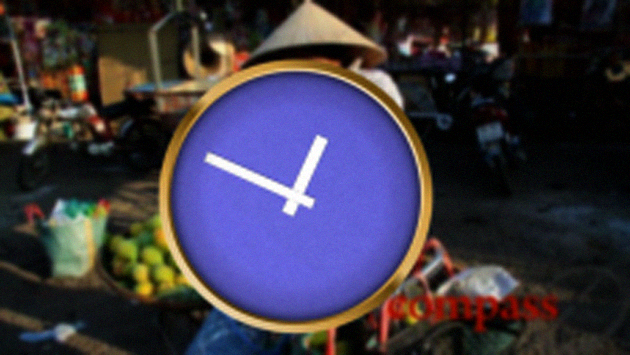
**12:49**
